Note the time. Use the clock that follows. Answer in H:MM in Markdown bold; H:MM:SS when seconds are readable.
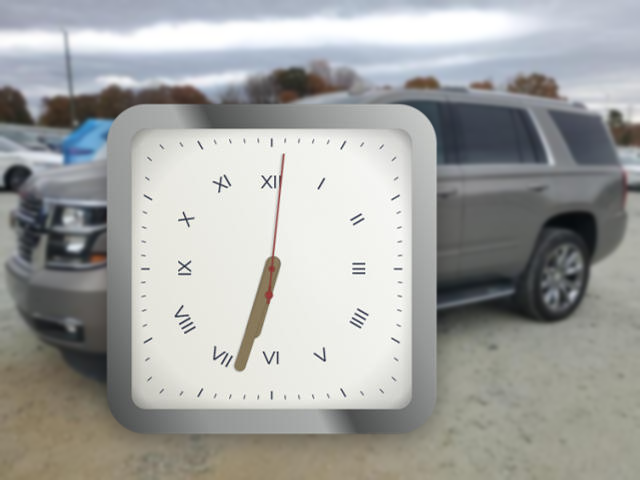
**6:33:01**
